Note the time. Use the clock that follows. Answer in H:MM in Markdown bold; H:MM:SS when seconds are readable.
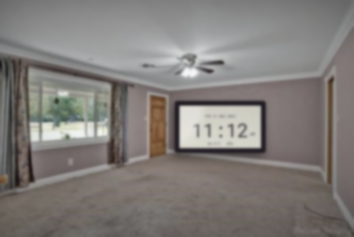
**11:12**
